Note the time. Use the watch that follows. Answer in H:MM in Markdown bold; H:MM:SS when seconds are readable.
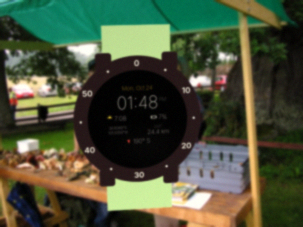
**1:48**
